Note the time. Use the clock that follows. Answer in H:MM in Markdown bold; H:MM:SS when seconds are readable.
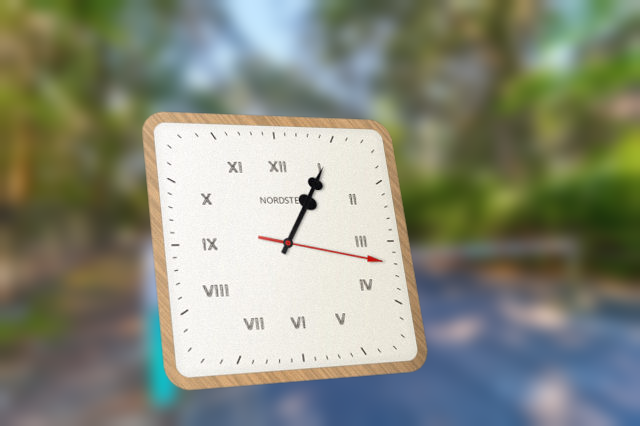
**1:05:17**
